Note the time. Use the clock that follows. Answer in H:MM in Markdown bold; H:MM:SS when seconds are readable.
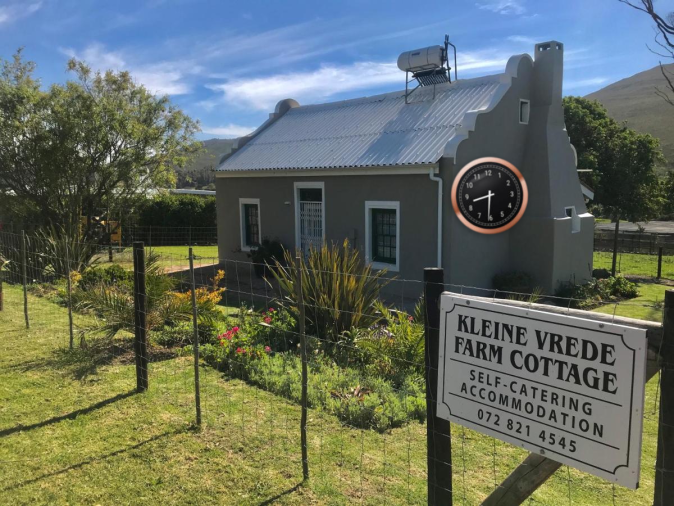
**8:31**
